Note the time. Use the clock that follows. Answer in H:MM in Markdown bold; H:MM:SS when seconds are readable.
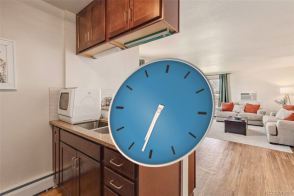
**6:32**
